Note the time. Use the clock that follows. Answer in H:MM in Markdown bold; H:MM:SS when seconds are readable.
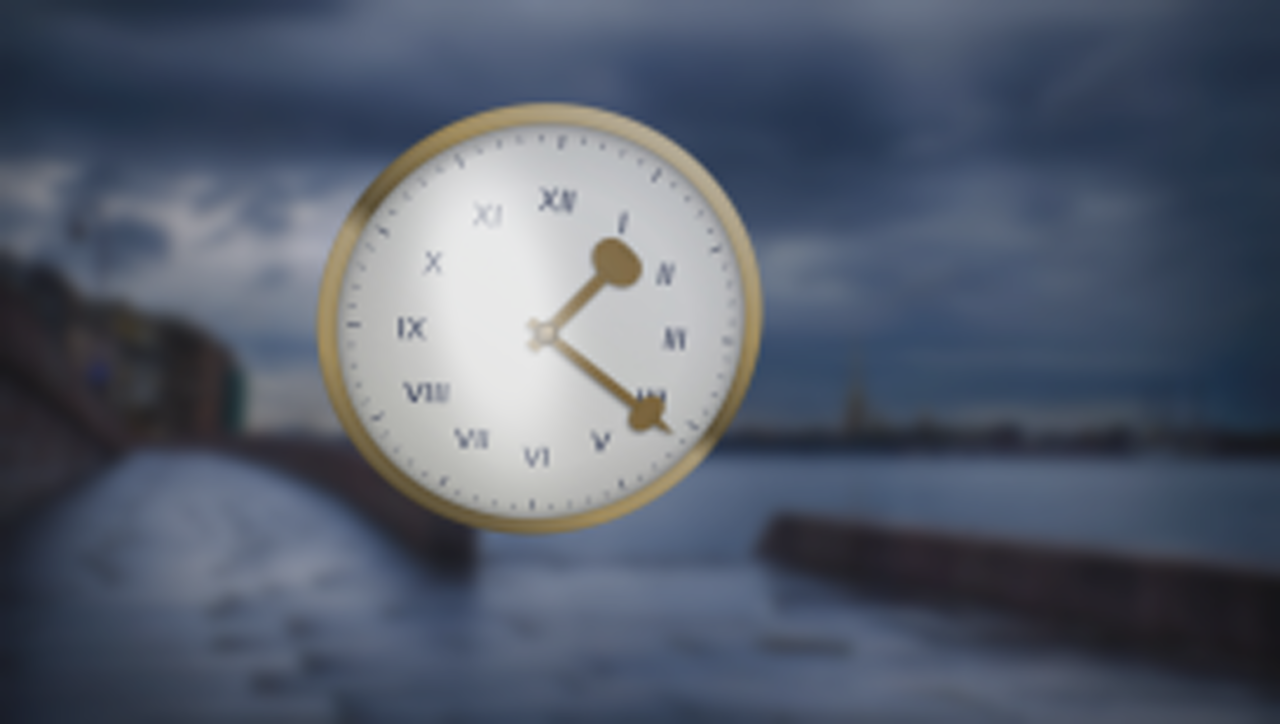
**1:21**
